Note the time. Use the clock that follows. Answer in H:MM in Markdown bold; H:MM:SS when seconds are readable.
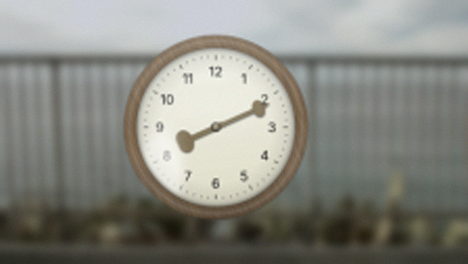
**8:11**
